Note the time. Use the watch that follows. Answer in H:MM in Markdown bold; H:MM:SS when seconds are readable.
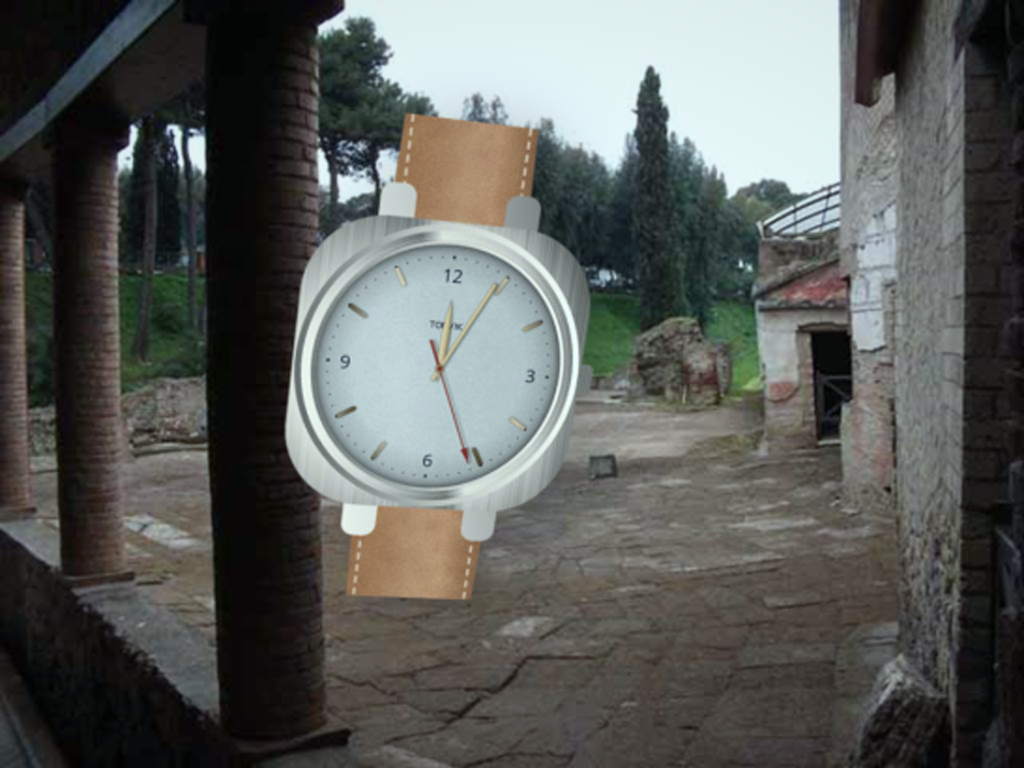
**12:04:26**
